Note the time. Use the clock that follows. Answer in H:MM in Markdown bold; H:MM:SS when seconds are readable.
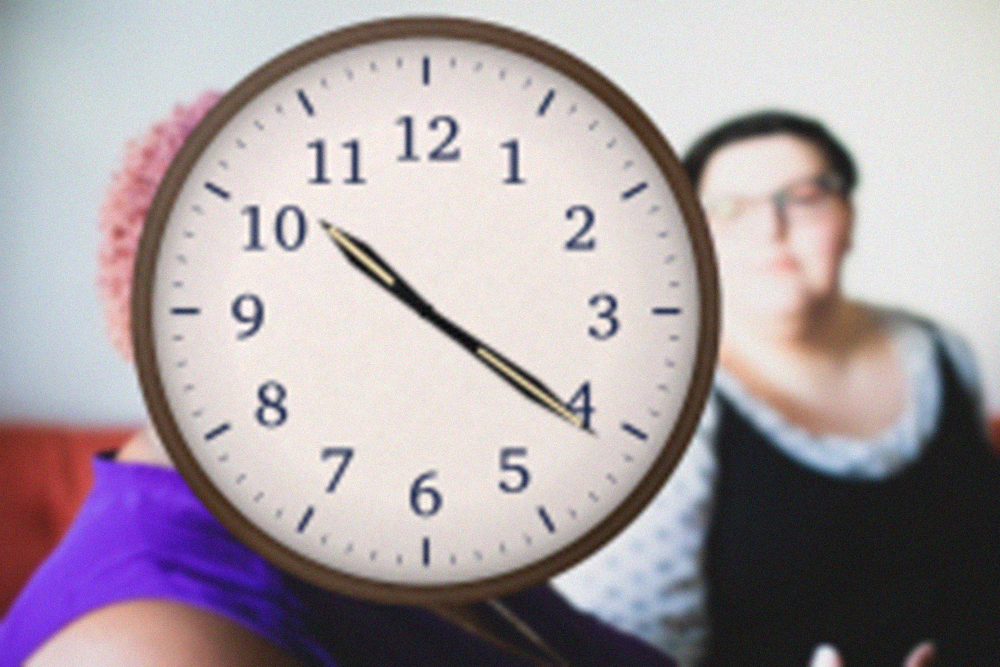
**10:21**
